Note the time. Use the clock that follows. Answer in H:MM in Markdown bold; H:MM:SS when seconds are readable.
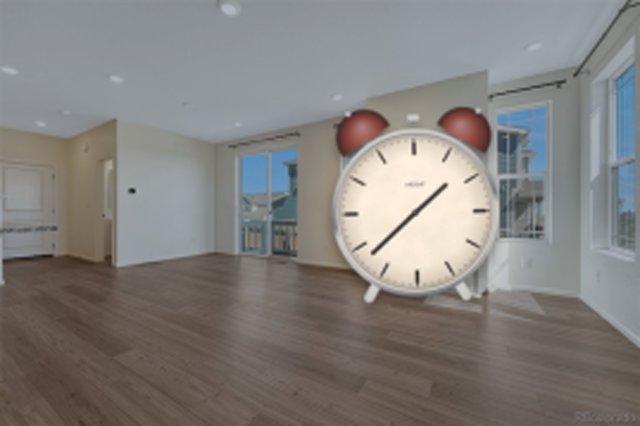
**1:38**
